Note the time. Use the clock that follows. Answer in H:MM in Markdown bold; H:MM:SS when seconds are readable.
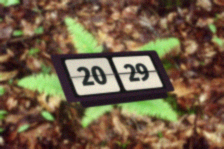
**20:29**
